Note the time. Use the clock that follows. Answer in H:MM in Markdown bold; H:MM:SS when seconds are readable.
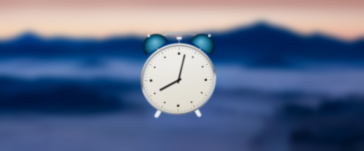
**8:02**
